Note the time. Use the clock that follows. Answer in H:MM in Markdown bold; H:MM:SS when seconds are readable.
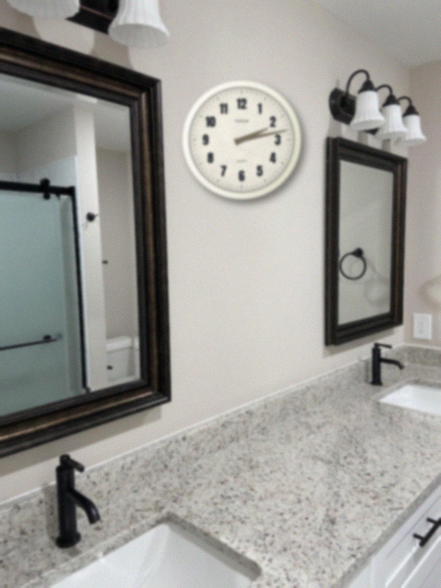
**2:13**
